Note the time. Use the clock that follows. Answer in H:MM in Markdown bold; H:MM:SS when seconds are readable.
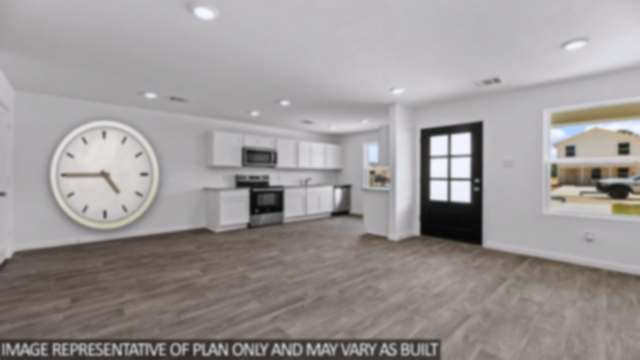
**4:45**
